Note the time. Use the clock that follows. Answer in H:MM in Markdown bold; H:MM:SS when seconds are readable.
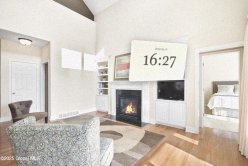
**16:27**
